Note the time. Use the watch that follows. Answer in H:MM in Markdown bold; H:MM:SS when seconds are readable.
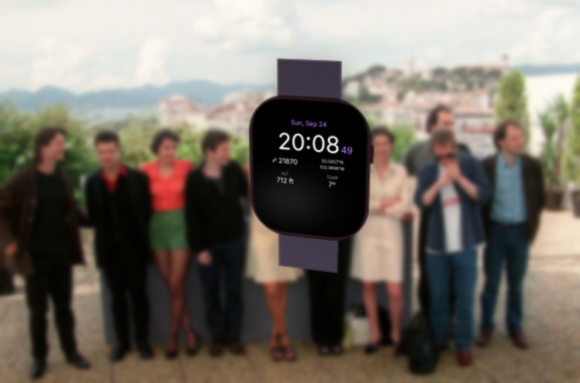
**20:08**
